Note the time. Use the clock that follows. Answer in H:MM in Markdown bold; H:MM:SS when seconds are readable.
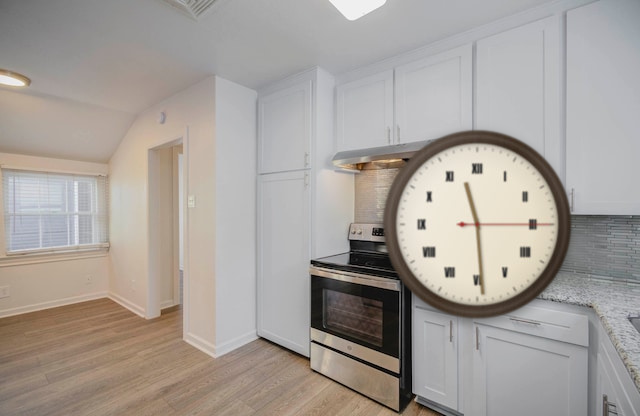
**11:29:15**
